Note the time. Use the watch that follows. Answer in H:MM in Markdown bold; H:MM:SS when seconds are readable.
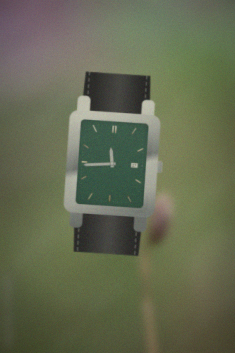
**11:44**
